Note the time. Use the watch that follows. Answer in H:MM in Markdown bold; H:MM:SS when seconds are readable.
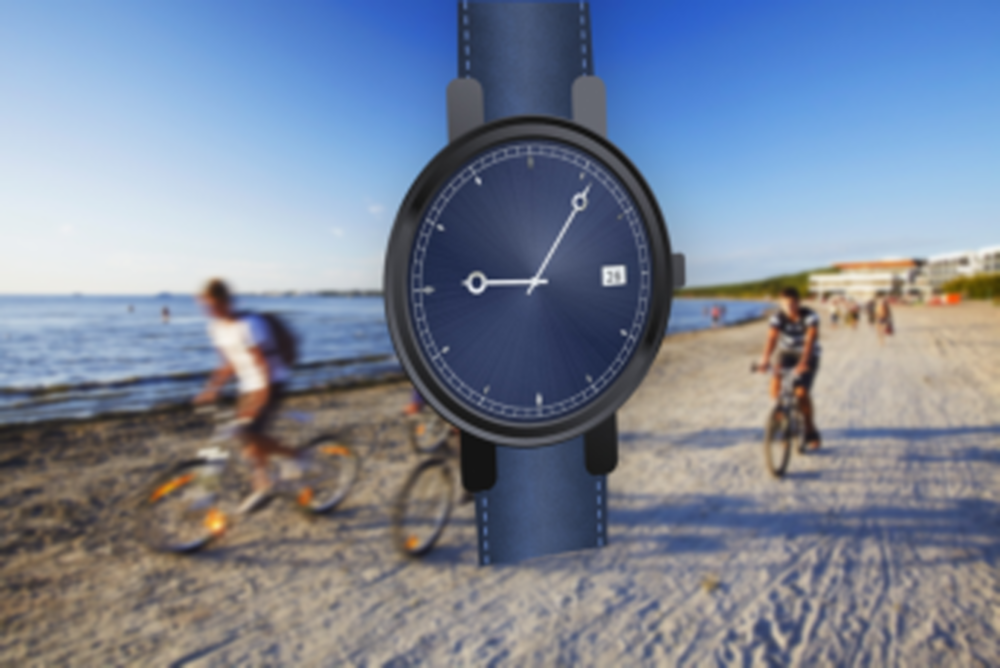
**9:06**
